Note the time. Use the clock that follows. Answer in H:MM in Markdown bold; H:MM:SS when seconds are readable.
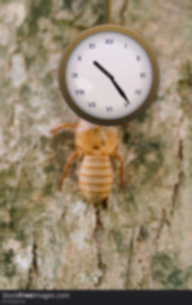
**10:24**
